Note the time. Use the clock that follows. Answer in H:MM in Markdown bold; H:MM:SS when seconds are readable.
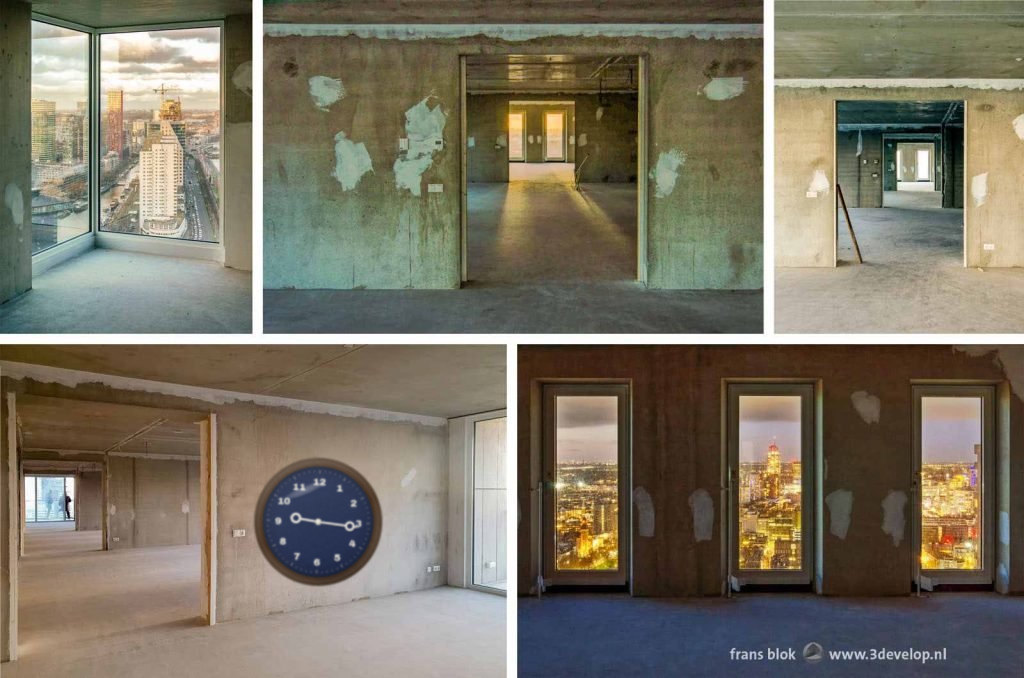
**9:16**
